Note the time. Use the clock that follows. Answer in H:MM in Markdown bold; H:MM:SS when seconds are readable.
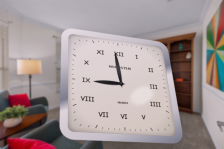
**8:59**
